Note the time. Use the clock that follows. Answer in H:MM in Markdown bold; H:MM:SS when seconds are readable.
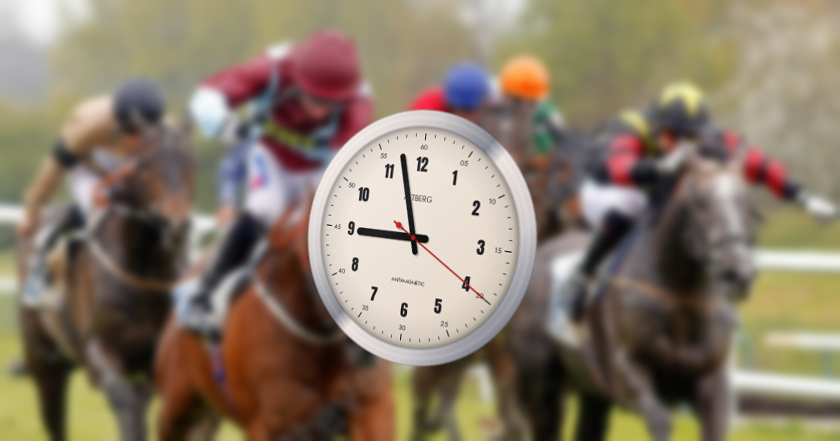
**8:57:20**
